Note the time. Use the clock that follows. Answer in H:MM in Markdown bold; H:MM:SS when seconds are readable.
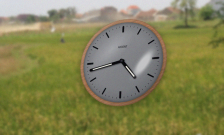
**4:43**
